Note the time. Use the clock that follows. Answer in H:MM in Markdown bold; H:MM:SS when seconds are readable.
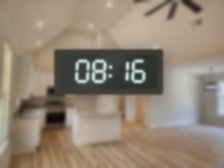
**8:16**
